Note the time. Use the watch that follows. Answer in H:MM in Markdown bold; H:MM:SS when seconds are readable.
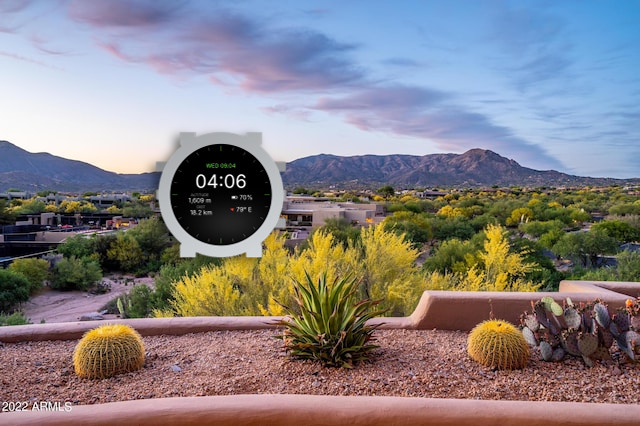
**4:06**
